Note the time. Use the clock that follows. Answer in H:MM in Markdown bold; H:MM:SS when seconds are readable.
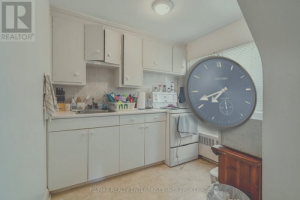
**7:42**
